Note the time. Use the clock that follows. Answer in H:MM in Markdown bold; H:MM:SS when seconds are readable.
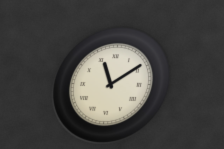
**11:09**
